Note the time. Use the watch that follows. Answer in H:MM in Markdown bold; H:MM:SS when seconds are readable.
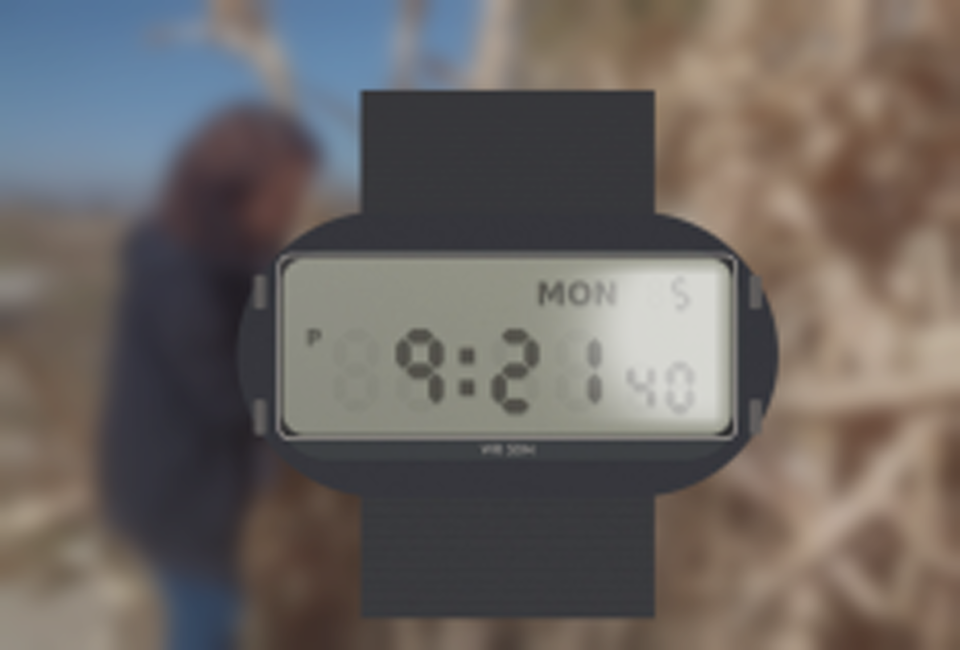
**9:21:40**
